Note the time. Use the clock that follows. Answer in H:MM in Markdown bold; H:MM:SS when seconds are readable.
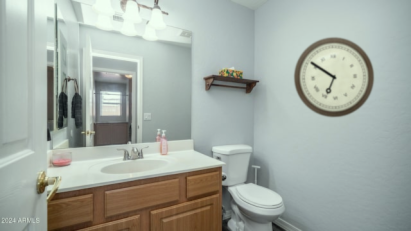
**6:51**
